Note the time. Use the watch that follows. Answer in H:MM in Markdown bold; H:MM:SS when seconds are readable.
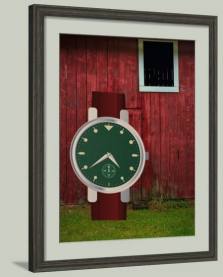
**4:39**
